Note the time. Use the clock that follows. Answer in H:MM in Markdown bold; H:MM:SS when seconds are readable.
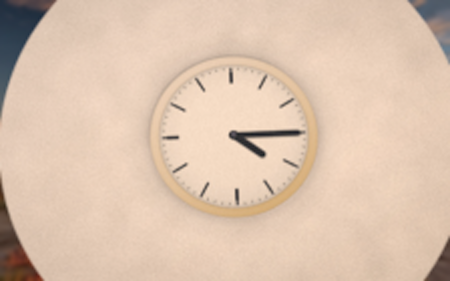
**4:15**
